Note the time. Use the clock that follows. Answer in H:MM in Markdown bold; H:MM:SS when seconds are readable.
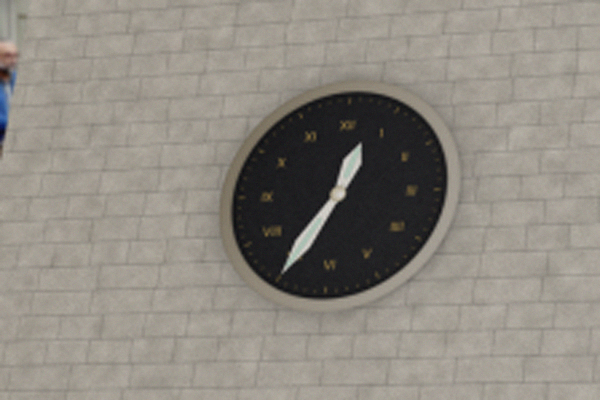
**12:35**
